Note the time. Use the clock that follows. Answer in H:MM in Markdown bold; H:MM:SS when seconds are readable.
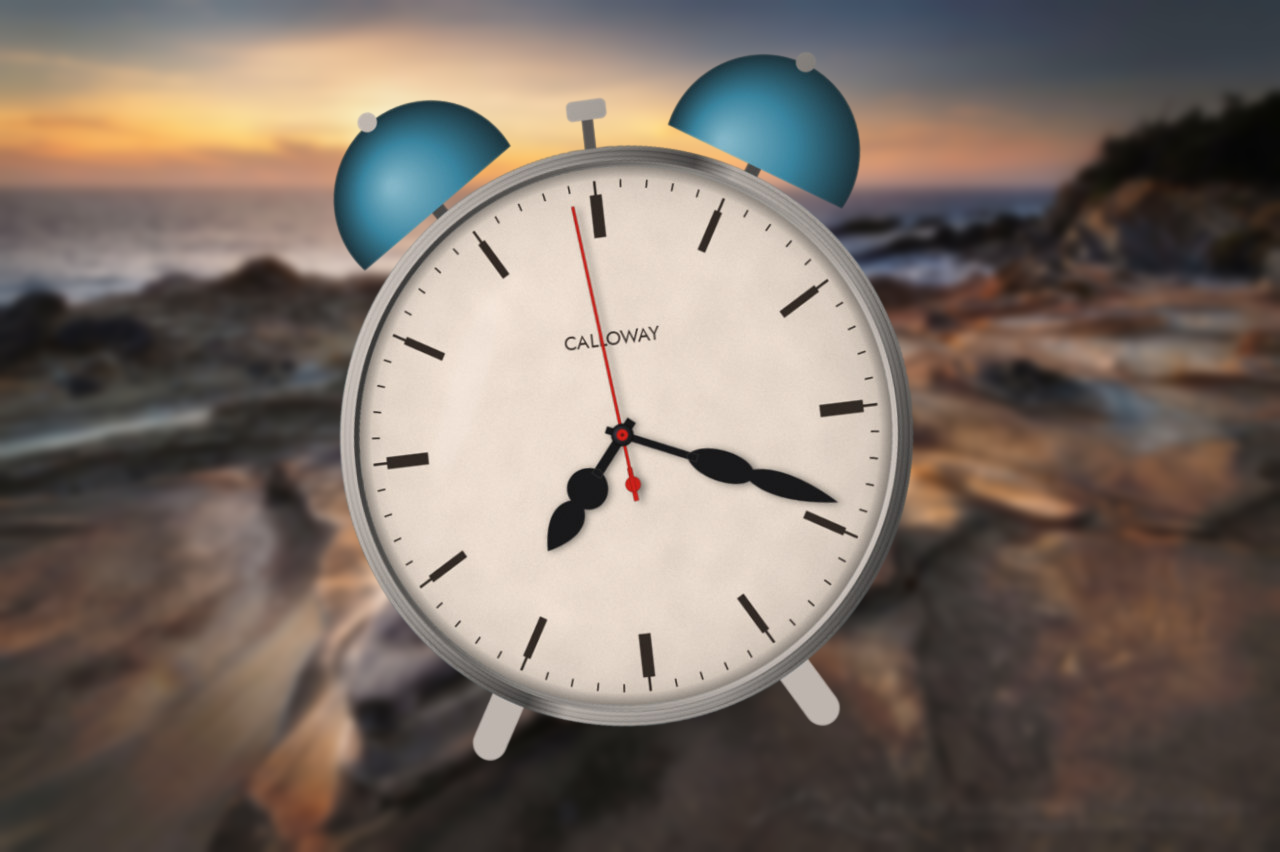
**7:18:59**
